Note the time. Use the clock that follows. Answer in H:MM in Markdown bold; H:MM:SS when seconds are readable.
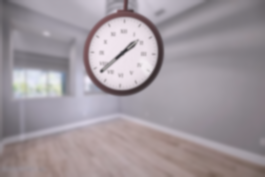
**1:38**
